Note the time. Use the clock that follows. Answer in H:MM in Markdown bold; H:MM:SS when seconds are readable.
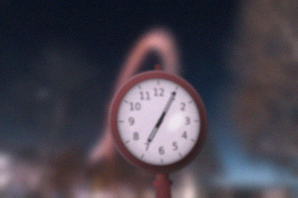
**7:05**
